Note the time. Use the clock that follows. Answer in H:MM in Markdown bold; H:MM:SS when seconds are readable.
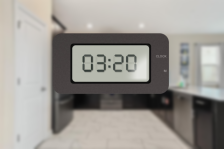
**3:20**
